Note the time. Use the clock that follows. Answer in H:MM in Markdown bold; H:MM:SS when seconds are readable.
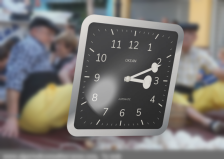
**3:11**
